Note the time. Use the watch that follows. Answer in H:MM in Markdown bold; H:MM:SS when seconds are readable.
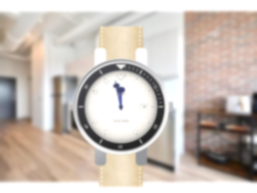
**11:58**
